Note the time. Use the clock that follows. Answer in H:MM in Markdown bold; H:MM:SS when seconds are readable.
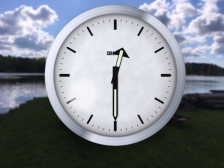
**12:30**
